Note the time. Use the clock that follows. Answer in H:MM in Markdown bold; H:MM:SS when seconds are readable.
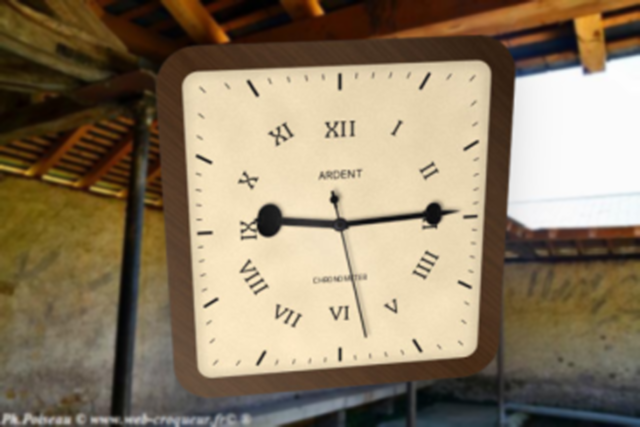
**9:14:28**
